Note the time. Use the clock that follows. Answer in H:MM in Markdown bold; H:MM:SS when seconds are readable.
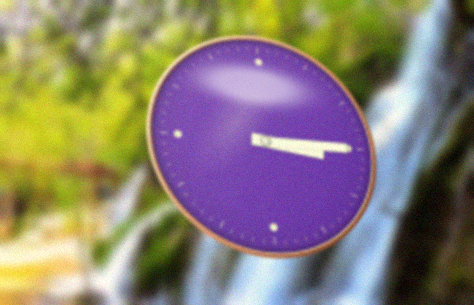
**3:15**
